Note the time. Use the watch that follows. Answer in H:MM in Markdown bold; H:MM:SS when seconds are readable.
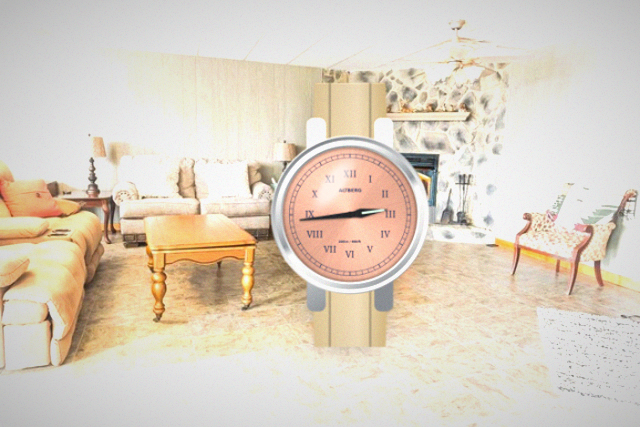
**2:44**
